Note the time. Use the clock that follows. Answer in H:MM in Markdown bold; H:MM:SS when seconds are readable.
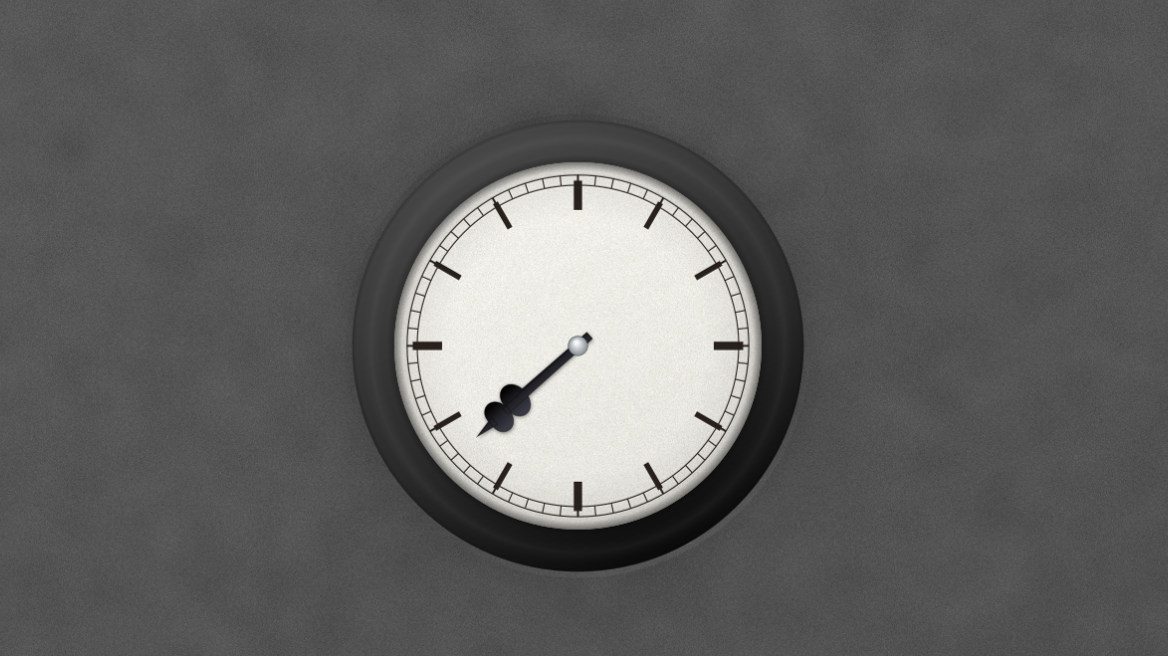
**7:38**
